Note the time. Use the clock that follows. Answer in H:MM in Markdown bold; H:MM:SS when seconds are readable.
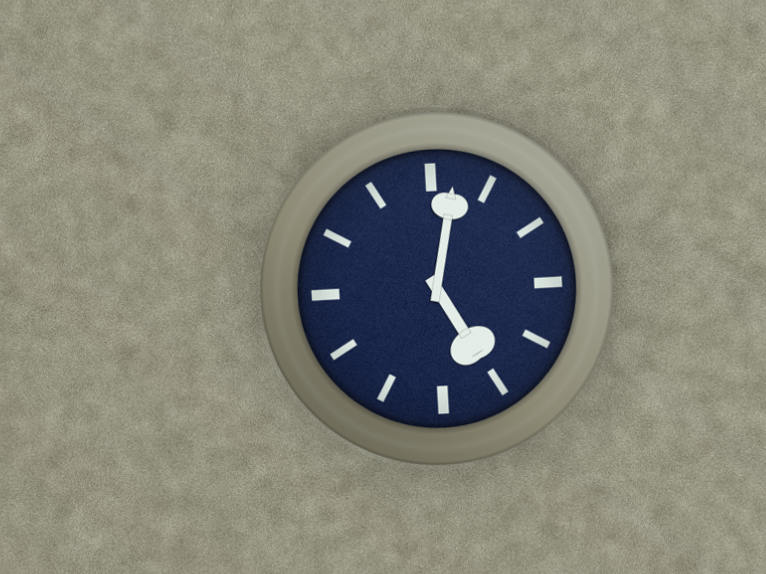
**5:02**
